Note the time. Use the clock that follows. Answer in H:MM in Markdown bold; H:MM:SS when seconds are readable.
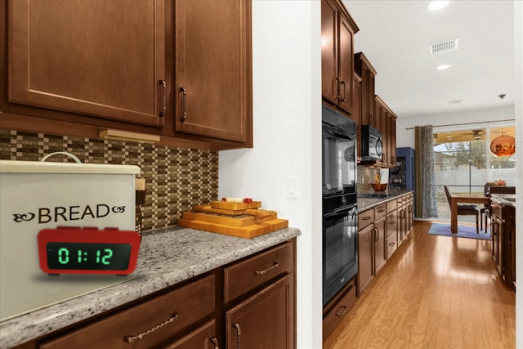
**1:12**
